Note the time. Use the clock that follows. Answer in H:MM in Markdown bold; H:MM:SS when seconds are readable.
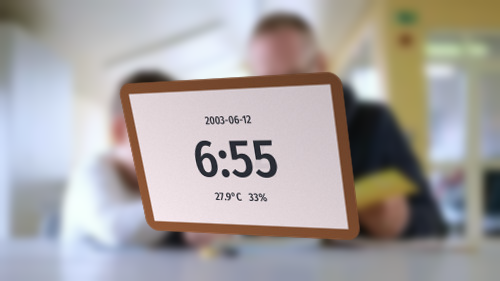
**6:55**
